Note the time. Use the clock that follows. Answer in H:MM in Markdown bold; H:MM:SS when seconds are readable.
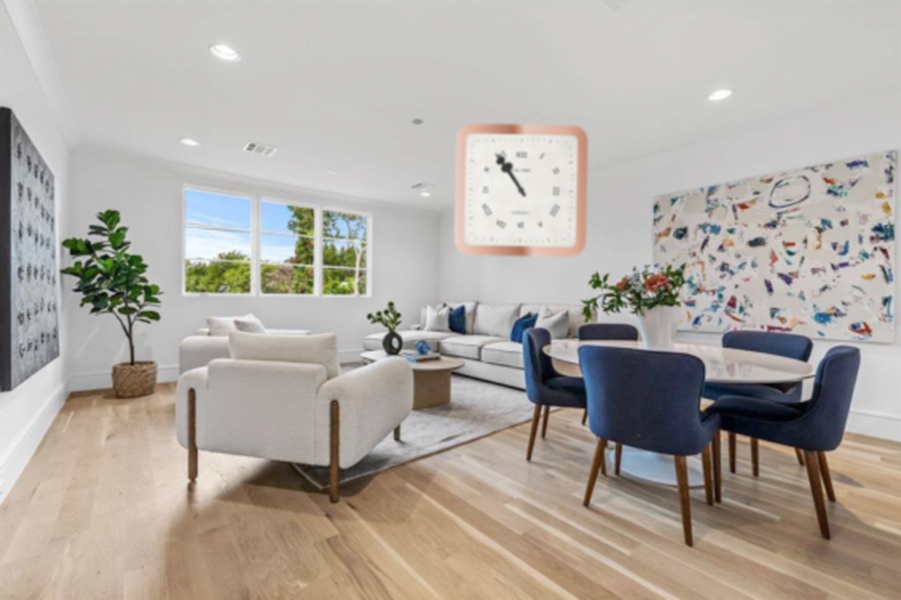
**10:54**
